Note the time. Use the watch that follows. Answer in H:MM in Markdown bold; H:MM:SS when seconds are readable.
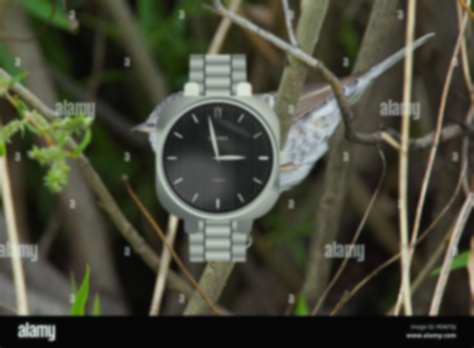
**2:58**
